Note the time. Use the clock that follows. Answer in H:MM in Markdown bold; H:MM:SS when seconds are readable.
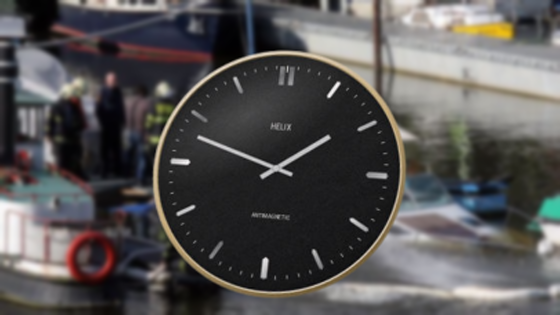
**1:48**
